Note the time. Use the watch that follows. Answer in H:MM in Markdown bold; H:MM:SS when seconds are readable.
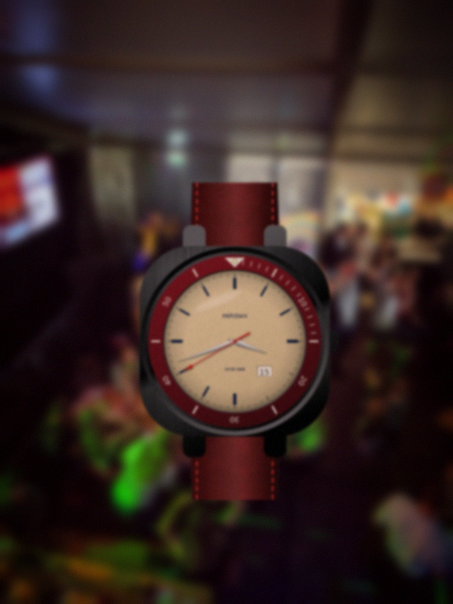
**3:41:40**
